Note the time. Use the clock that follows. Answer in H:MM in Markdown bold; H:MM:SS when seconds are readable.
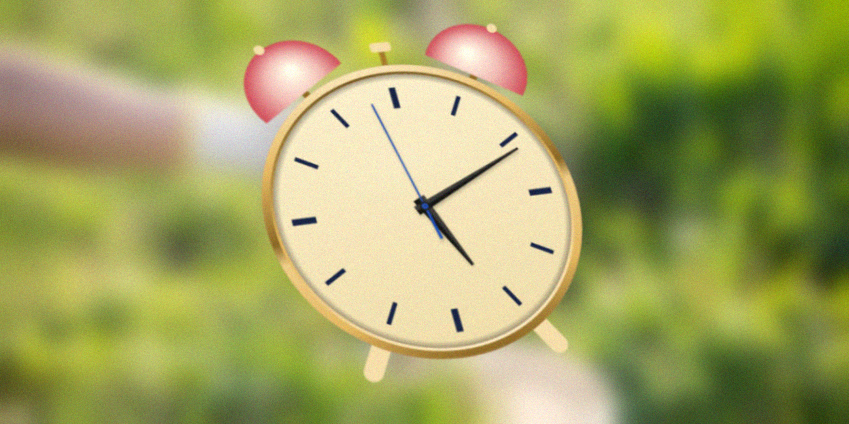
**5:10:58**
